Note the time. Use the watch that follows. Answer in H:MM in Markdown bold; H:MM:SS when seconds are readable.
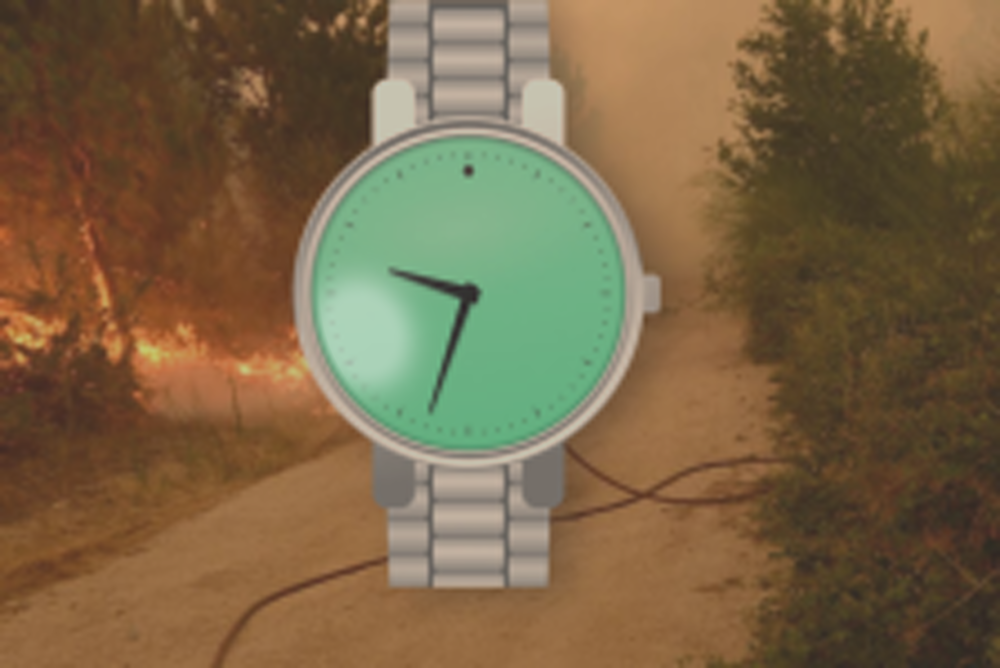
**9:33**
